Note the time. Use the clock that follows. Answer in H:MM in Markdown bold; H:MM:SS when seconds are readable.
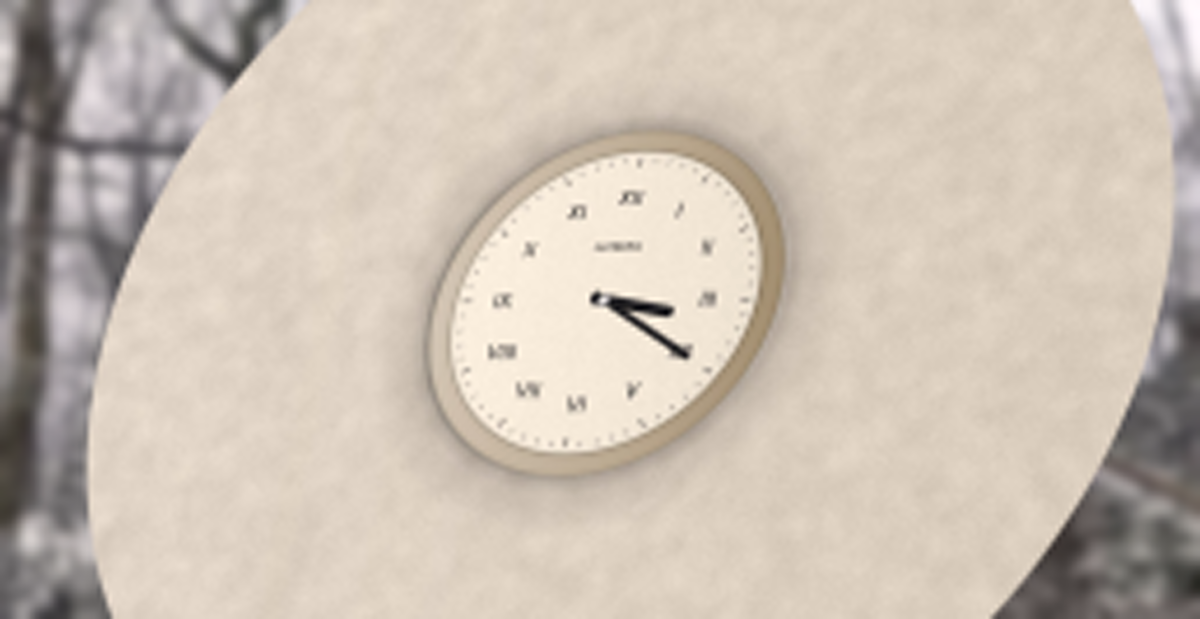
**3:20**
